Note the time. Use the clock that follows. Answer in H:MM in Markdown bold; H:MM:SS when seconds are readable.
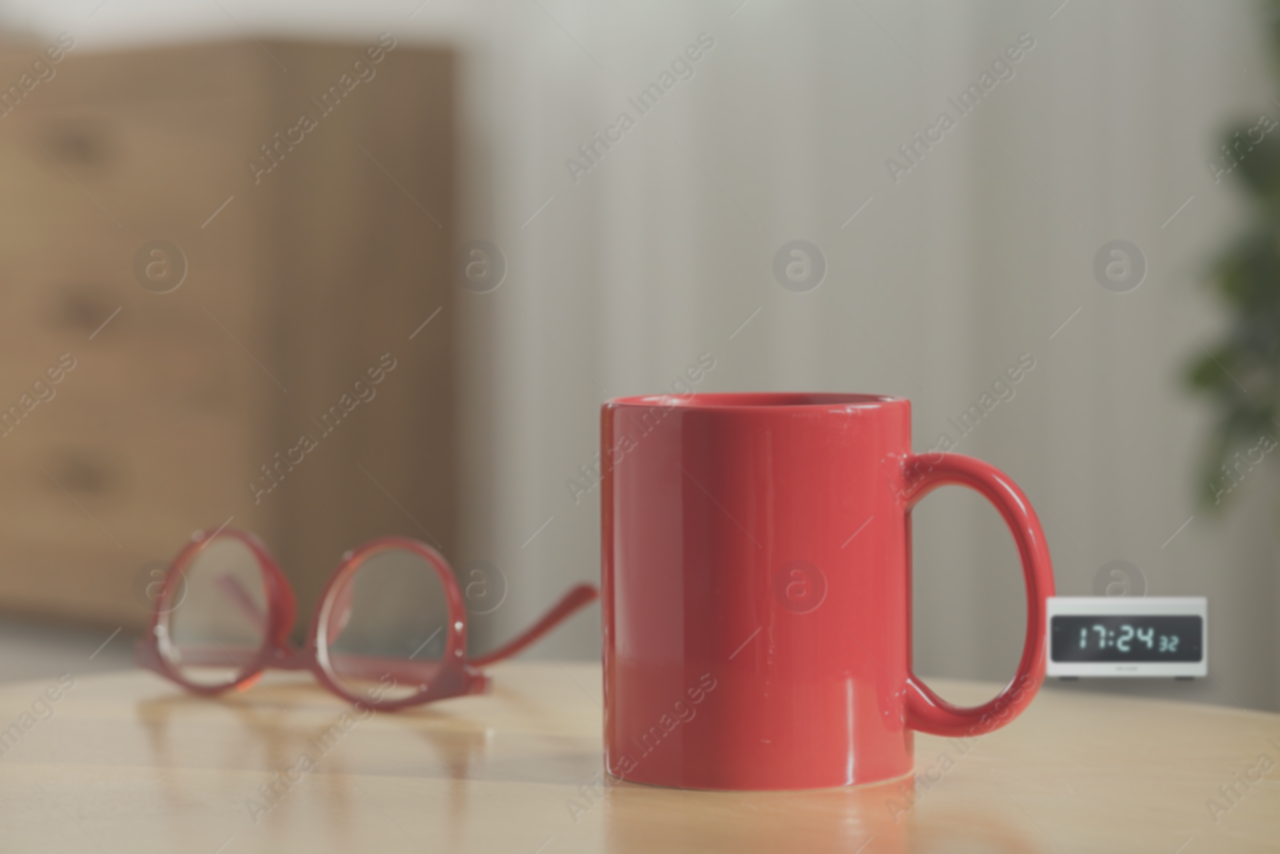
**17:24**
